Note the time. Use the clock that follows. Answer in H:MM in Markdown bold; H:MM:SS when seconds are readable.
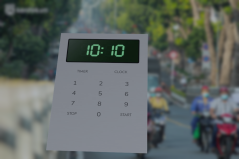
**10:10**
